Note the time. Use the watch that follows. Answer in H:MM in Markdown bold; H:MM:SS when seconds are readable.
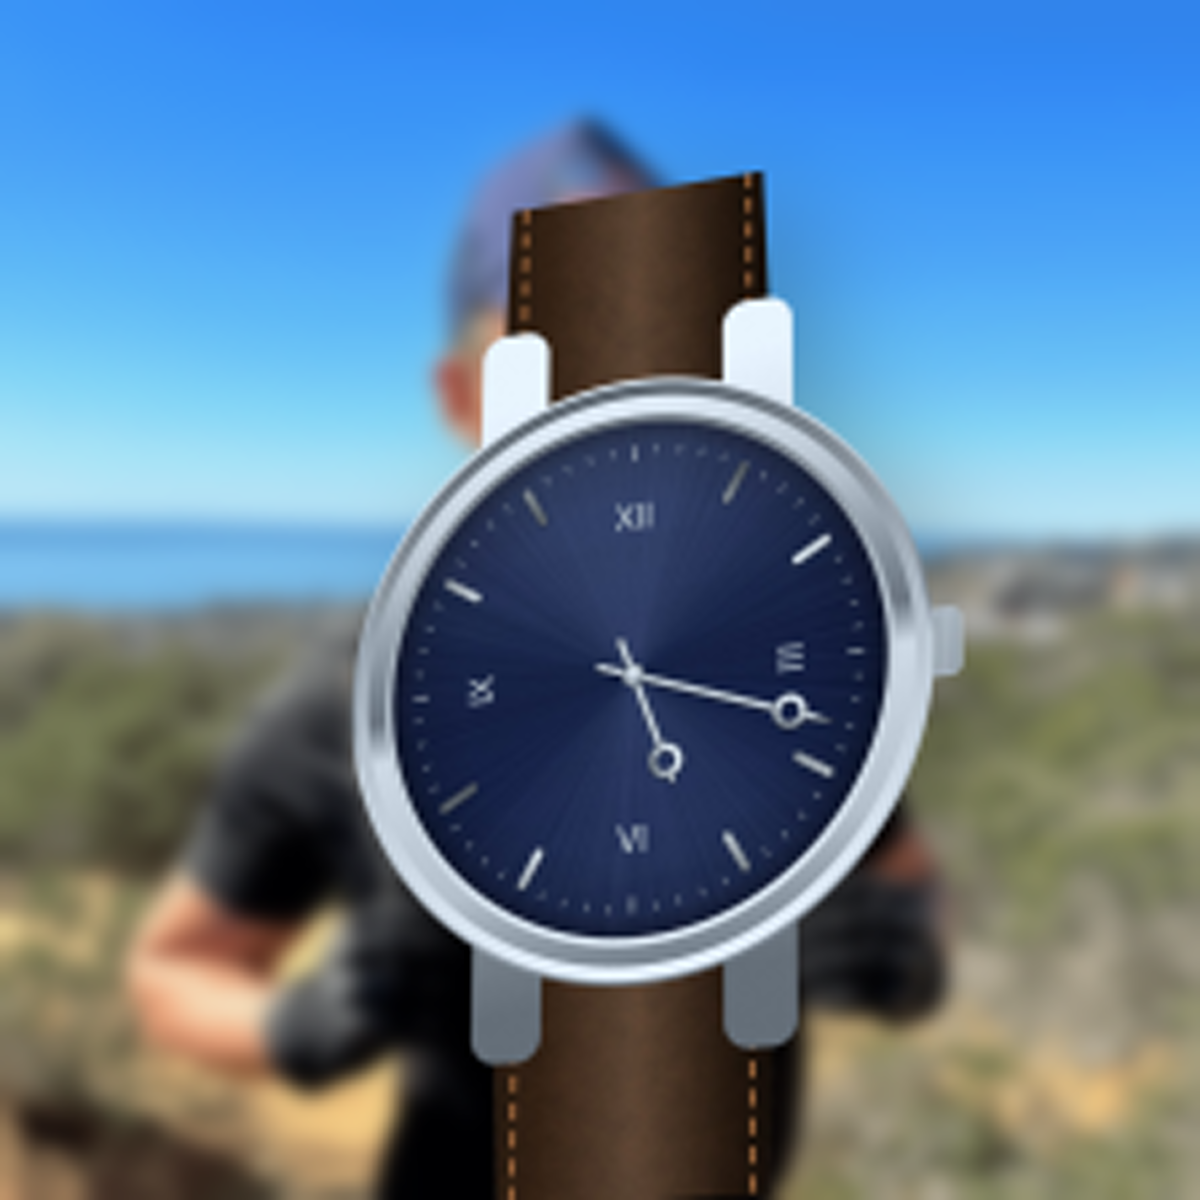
**5:18**
